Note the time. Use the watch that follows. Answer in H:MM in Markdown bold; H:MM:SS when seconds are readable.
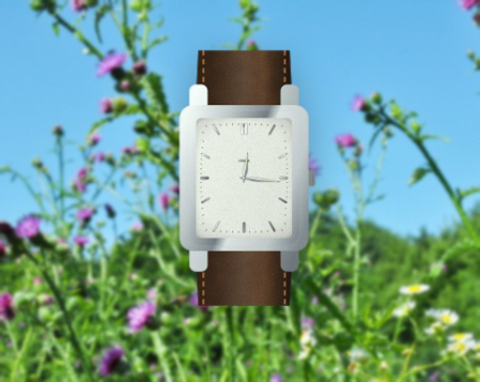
**12:16**
